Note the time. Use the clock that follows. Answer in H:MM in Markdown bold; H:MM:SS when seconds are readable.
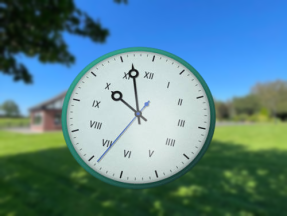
**9:56:34**
